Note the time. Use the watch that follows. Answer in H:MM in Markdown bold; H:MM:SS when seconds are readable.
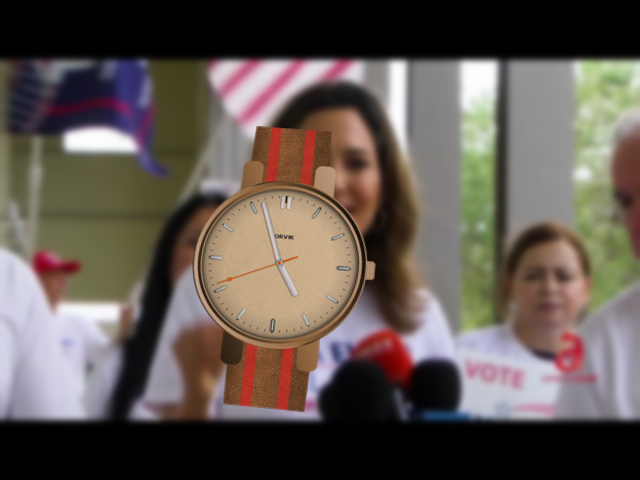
**4:56:41**
